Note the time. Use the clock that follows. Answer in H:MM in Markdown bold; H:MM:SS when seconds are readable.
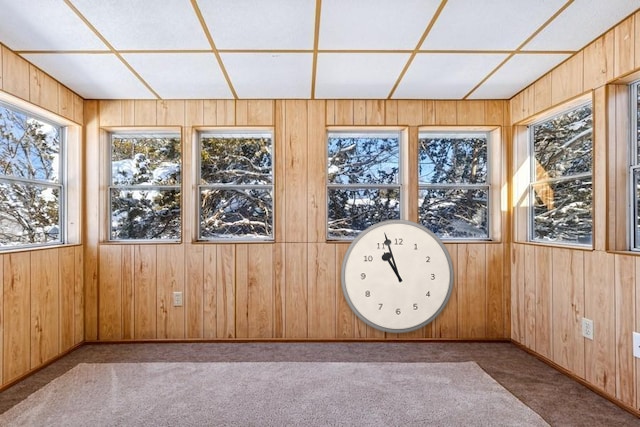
**10:57**
